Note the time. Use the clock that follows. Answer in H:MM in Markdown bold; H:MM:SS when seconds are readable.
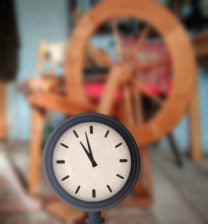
**10:58**
